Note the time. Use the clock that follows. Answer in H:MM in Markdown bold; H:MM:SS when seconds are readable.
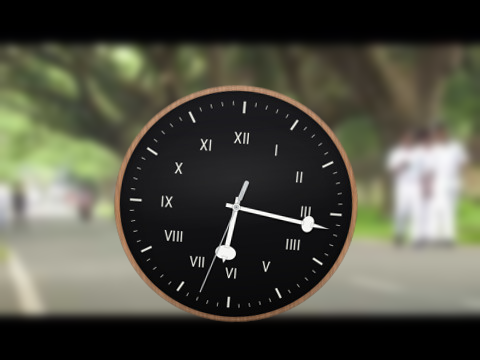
**6:16:33**
